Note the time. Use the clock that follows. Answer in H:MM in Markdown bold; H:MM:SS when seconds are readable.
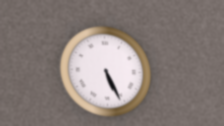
**5:26**
